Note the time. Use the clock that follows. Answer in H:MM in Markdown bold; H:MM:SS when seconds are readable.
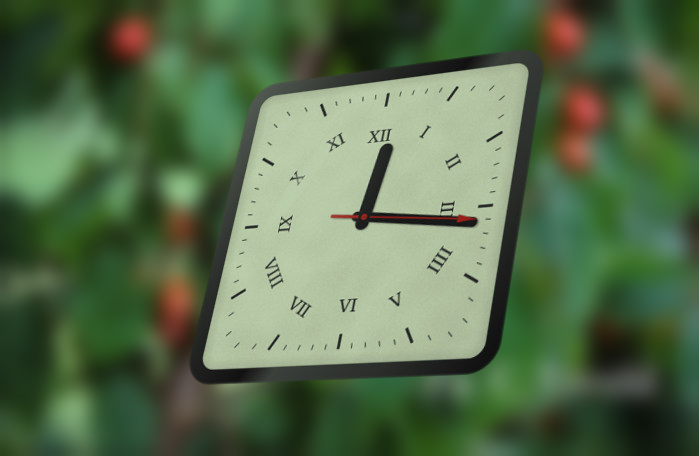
**12:16:16**
